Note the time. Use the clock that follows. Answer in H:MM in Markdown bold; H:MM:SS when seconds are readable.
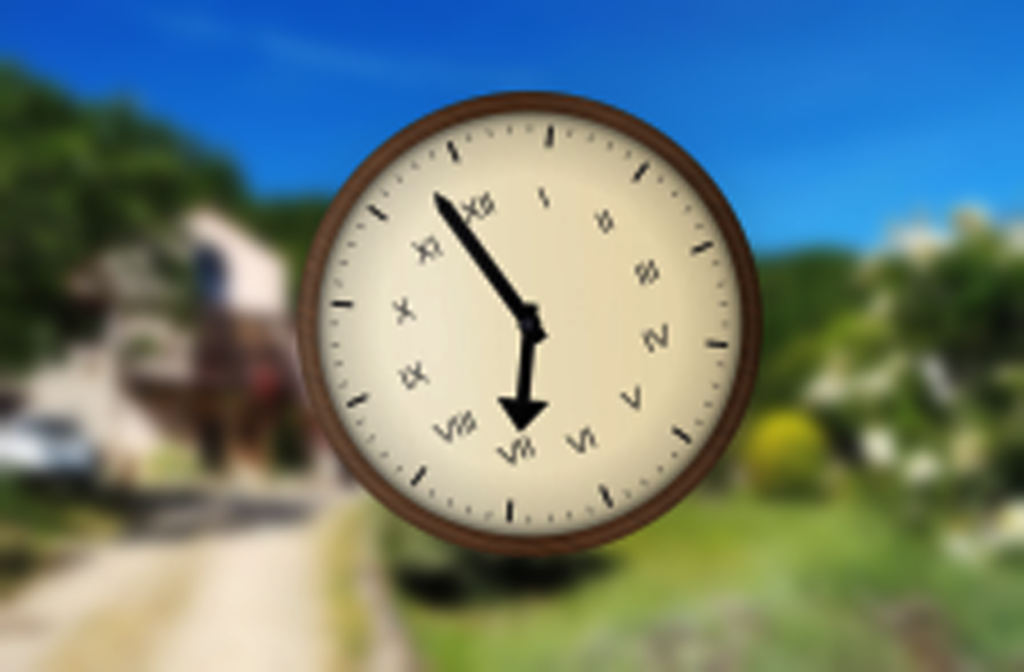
**6:58**
